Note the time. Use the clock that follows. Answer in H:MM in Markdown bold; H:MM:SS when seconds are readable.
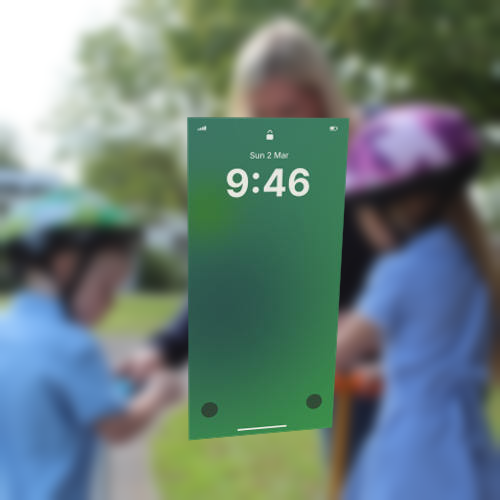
**9:46**
